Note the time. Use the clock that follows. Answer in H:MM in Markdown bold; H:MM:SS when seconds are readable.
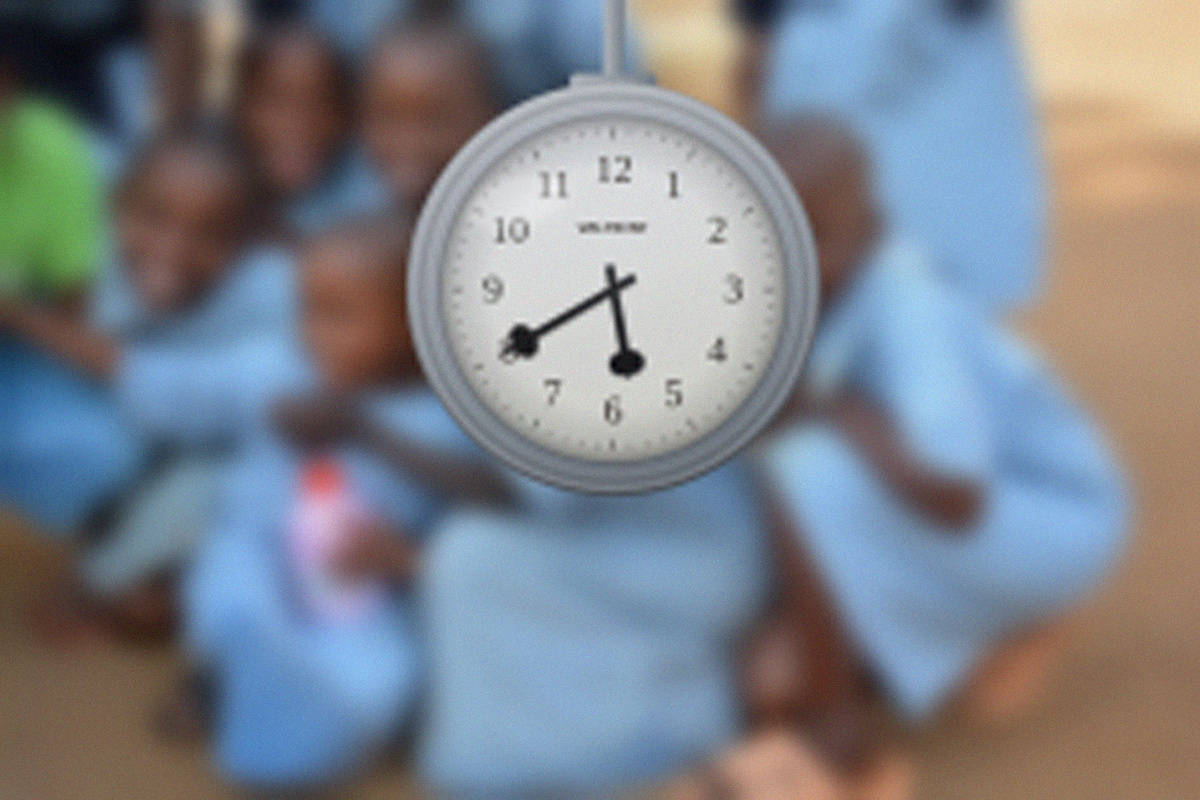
**5:40**
